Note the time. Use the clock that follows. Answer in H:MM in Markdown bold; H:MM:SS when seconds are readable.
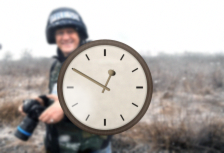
**12:50**
